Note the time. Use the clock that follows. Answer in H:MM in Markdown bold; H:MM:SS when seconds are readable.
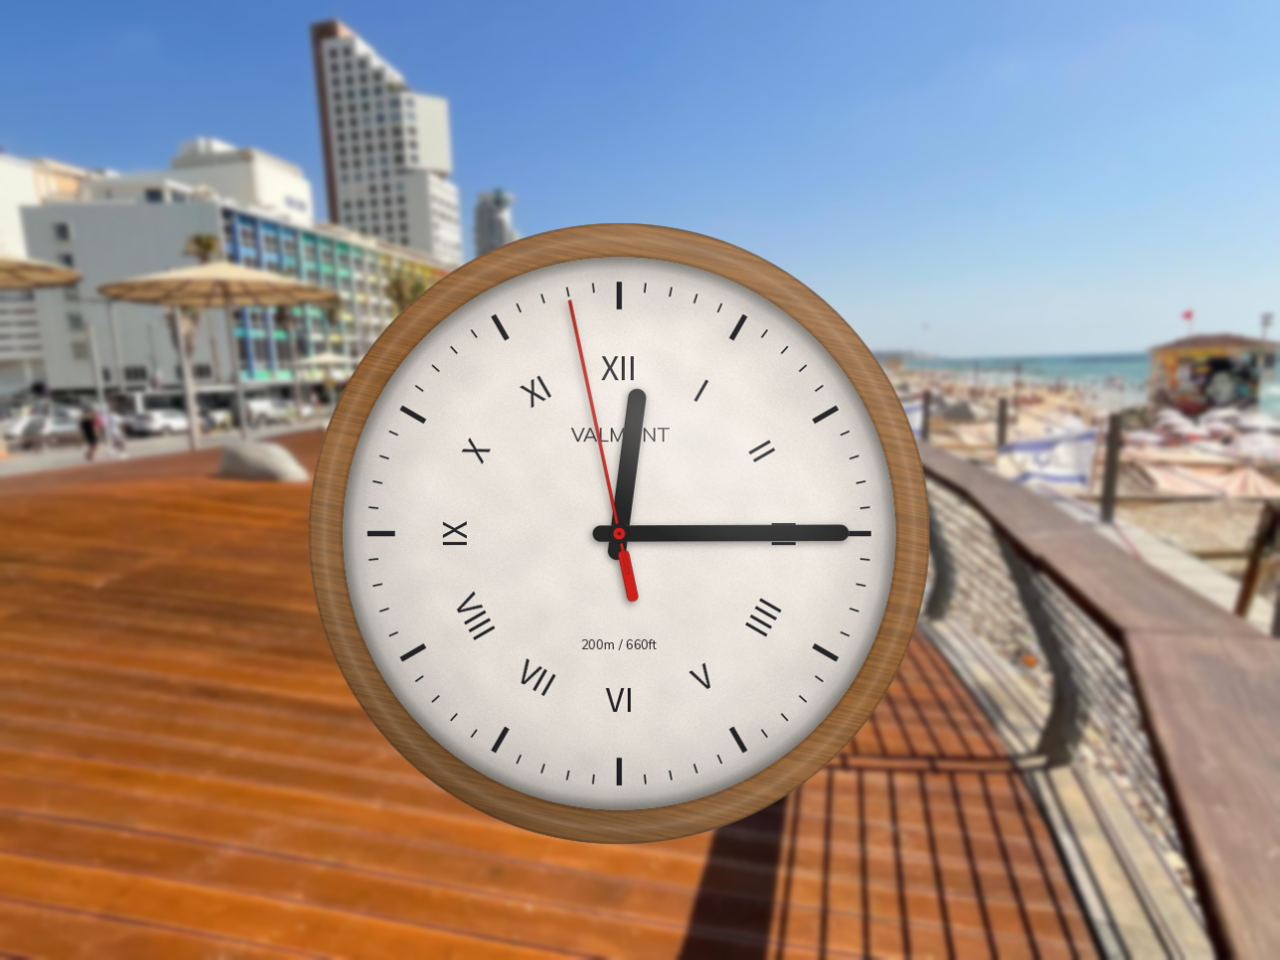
**12:14:58**
